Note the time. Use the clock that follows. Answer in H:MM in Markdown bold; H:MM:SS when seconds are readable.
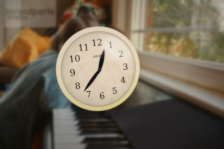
**12:37**
